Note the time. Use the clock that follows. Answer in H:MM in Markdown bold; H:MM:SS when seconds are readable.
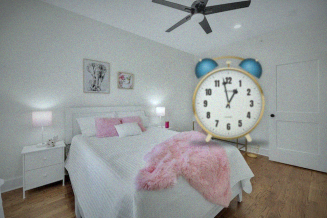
**12:58**
